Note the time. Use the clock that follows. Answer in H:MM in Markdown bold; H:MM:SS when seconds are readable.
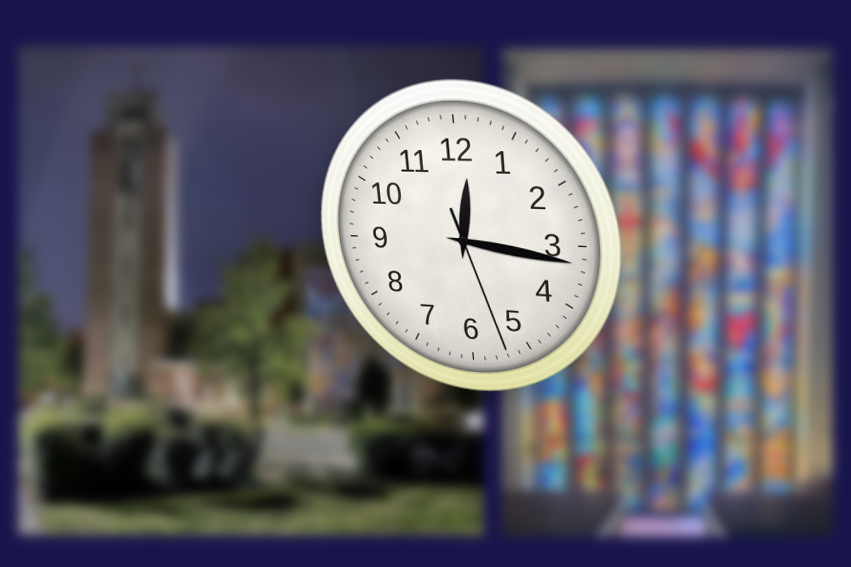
**12:16:27**
